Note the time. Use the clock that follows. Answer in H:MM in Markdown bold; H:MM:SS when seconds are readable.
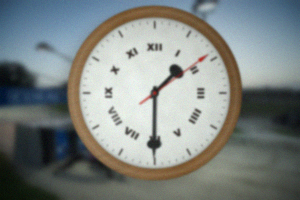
**1:30:09**
